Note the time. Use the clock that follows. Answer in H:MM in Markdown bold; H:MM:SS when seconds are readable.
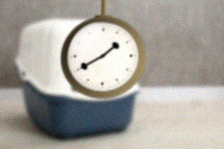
**1:40**
